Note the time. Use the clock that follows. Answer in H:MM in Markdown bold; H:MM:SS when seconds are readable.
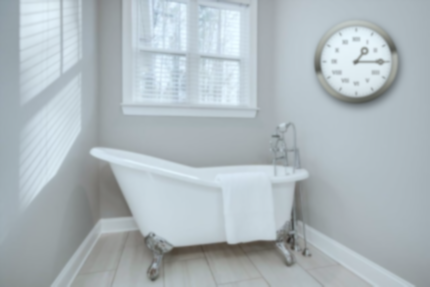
**1:15**
